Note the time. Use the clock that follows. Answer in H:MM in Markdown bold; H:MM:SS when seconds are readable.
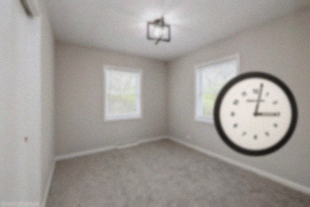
**3:02**
